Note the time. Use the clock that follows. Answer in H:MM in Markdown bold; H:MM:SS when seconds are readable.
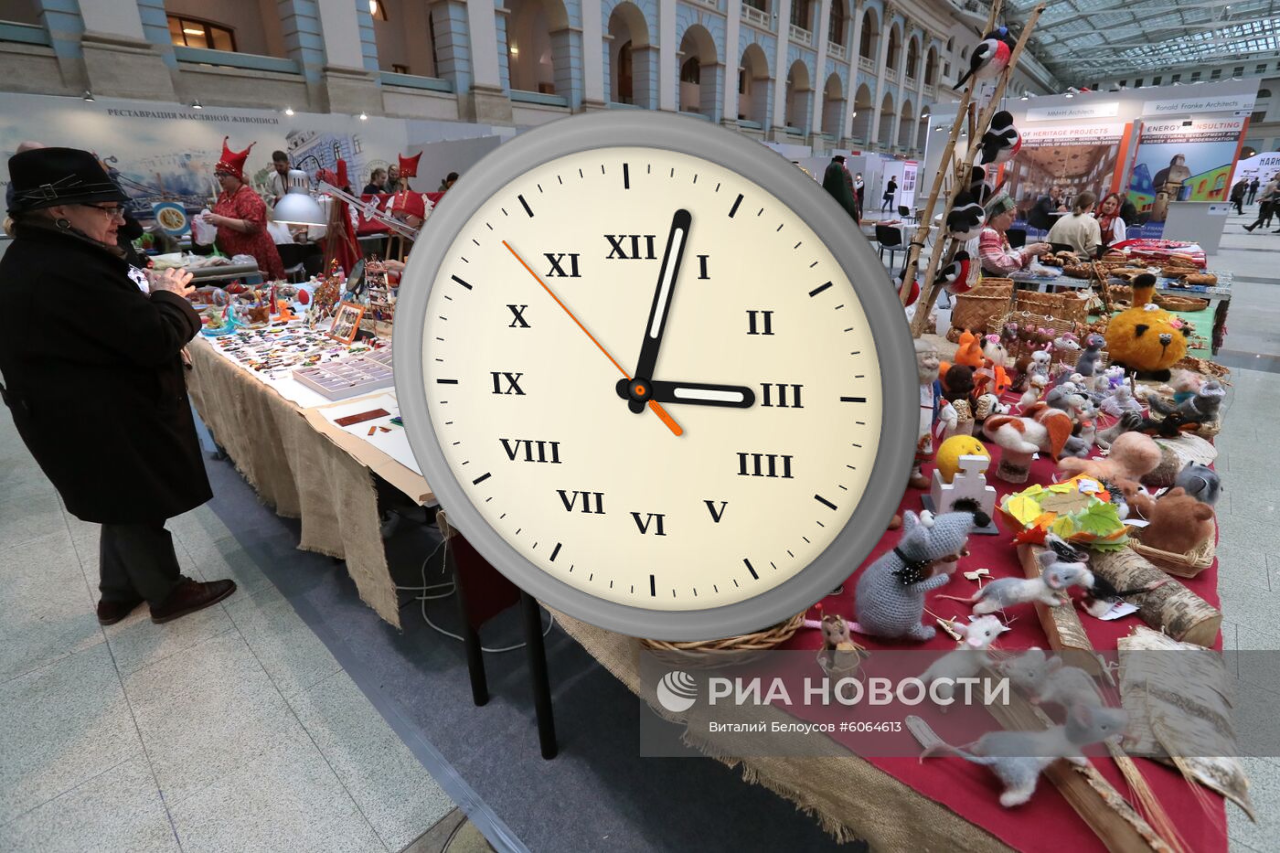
**3:02:53**
